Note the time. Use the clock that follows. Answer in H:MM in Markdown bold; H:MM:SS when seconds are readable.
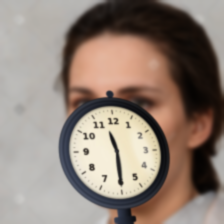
**11:30**
